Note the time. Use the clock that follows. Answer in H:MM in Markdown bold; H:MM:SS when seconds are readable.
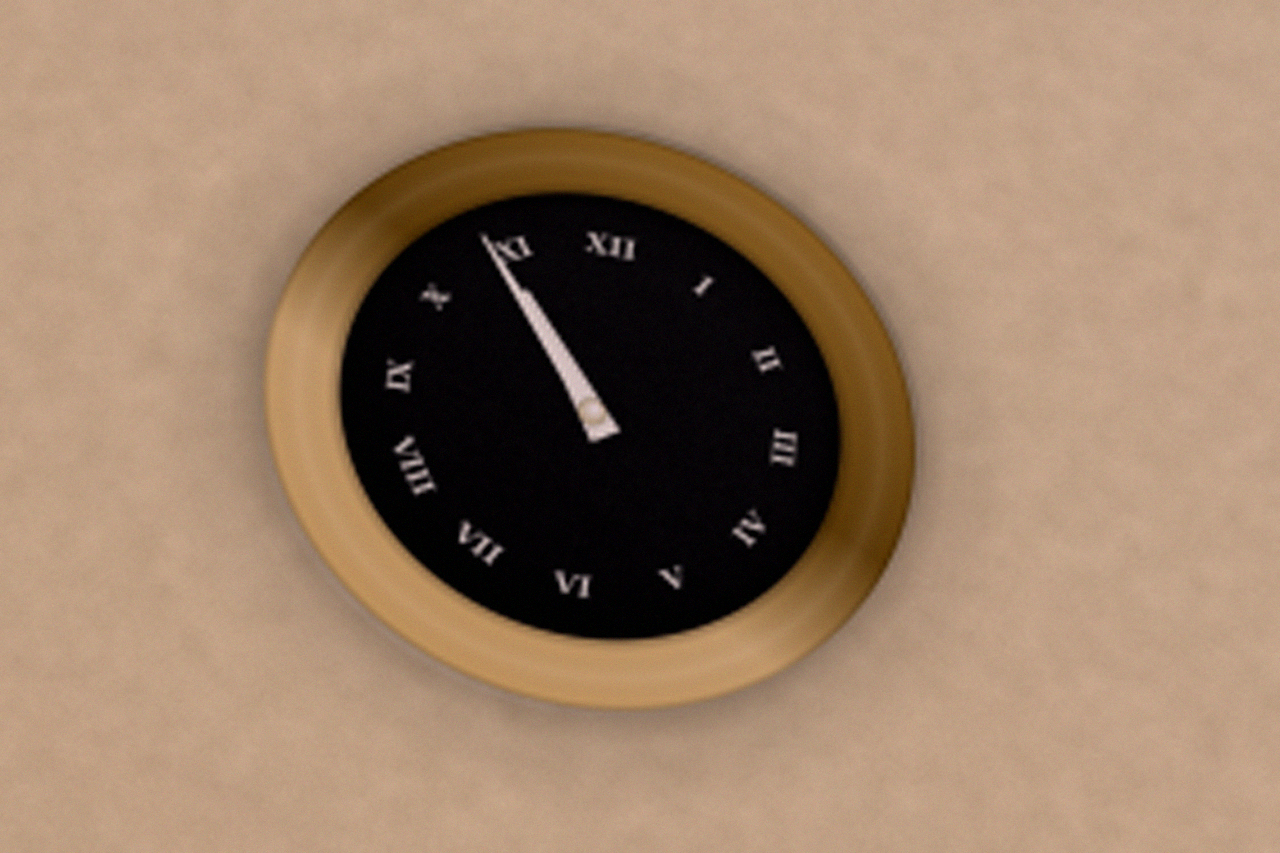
**10:54**
